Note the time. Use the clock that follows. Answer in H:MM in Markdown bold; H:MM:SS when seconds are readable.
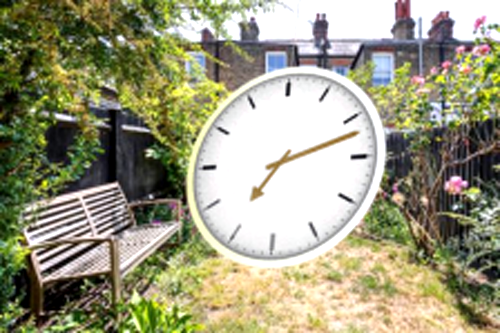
**7:12**
